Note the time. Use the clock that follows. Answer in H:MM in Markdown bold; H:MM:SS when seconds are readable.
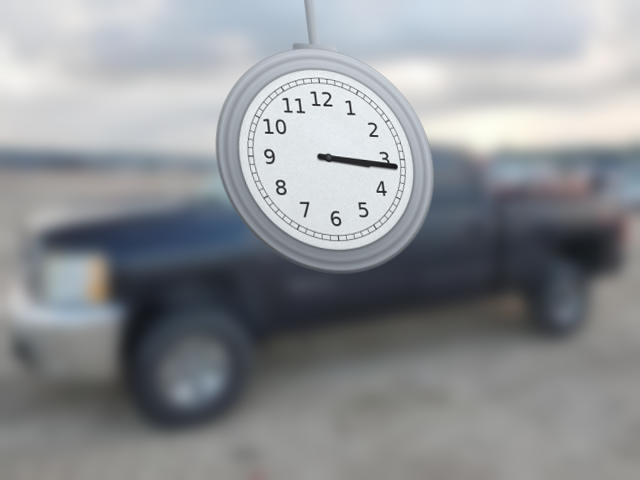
**3:16**
